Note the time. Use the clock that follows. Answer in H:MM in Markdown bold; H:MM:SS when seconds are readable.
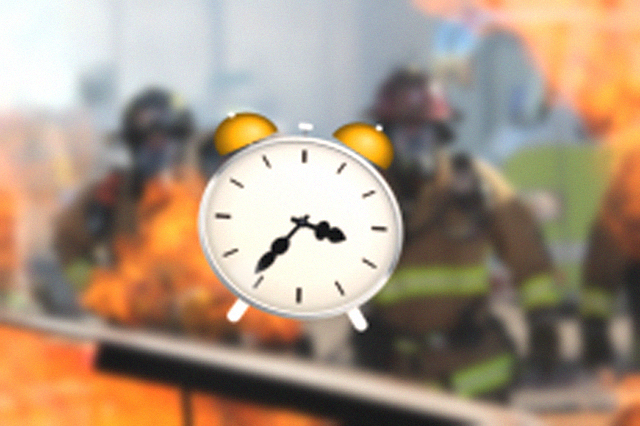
**3:36**
